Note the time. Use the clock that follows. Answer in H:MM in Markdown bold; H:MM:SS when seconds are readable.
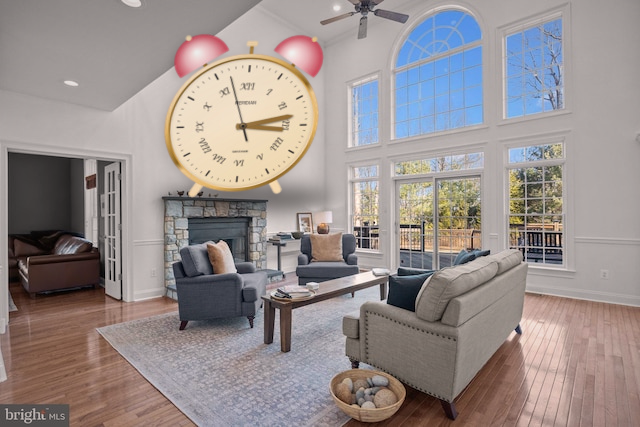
**3:12:57**
